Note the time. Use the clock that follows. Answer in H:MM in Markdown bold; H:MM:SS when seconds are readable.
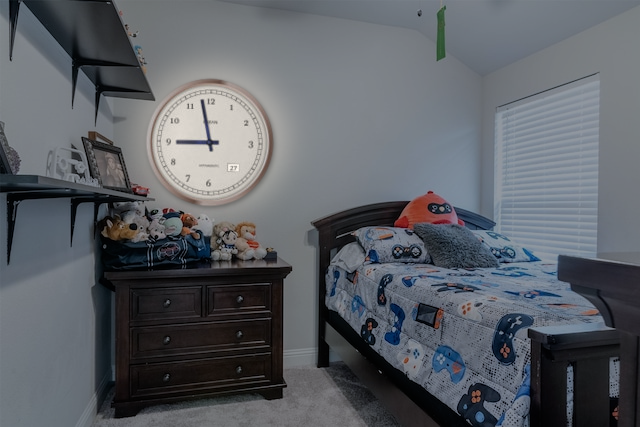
**8:58**
